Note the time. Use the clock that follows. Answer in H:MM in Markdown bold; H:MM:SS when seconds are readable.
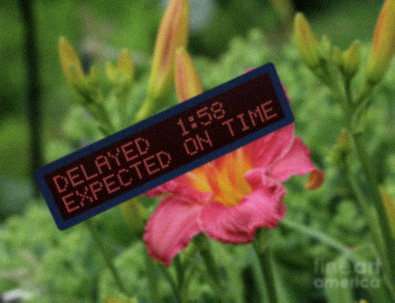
**1:58**
